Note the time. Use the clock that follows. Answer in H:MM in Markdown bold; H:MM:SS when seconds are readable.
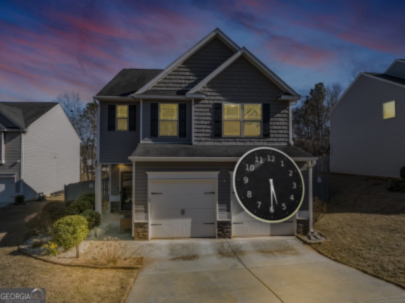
**5:30**
